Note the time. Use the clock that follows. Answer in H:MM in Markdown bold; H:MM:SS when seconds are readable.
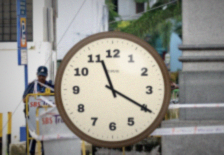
**11:20**
